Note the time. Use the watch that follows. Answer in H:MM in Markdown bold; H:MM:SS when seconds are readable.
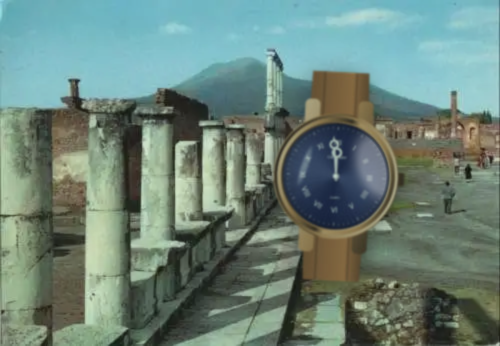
**11:59**
